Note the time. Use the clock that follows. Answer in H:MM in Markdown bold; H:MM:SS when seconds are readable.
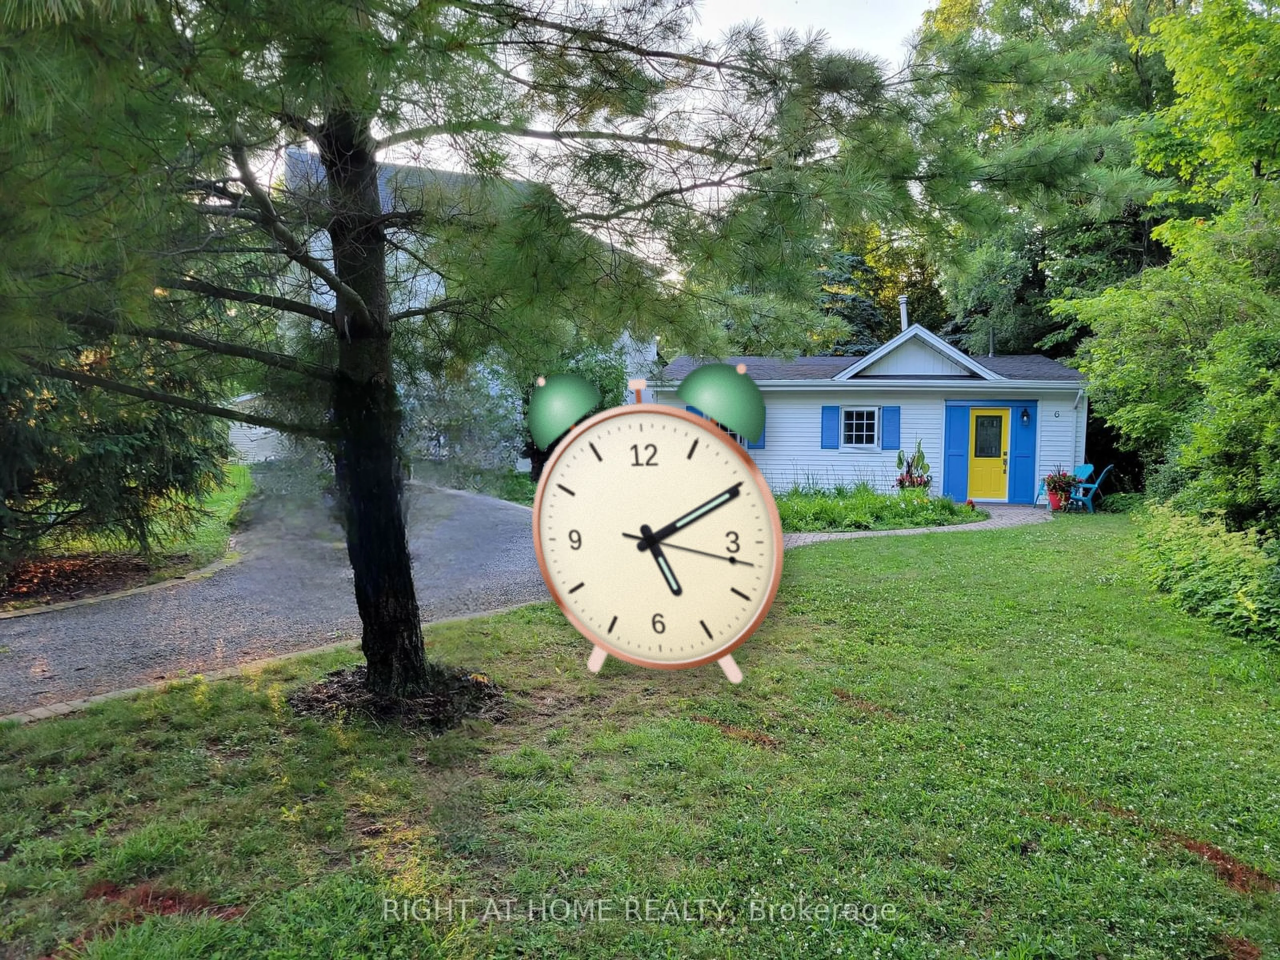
**5:10:17**
